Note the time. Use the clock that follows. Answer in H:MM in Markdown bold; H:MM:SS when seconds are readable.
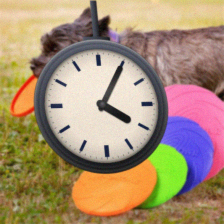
**4:05**
